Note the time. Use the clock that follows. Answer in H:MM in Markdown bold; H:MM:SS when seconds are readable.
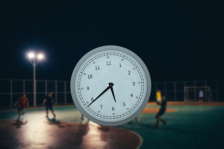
**5:39**
